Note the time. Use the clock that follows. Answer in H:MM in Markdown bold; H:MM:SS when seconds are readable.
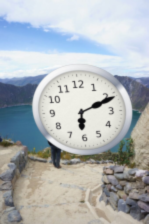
**6:11**
